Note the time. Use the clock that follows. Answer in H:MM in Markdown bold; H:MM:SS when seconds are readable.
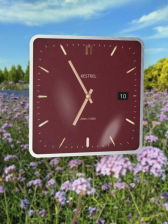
**6:55**
